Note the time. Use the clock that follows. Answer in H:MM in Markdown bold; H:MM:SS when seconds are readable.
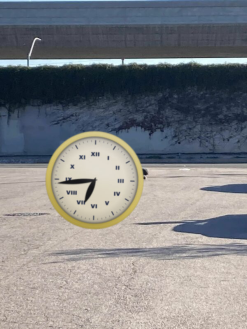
**6:44**
